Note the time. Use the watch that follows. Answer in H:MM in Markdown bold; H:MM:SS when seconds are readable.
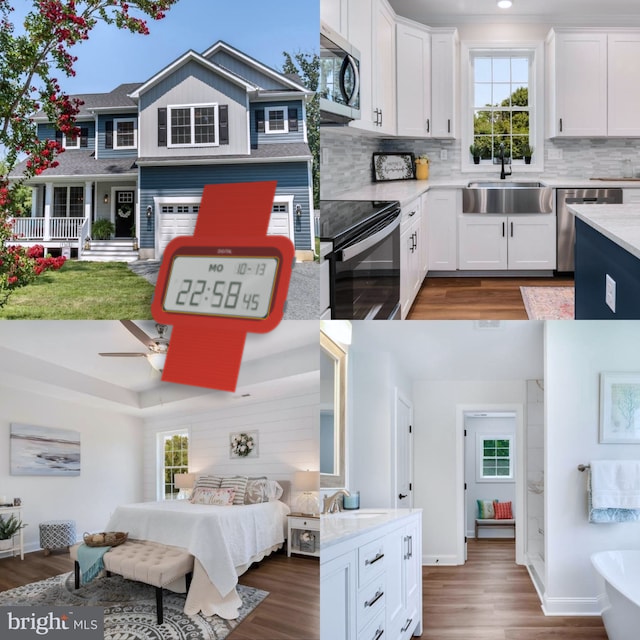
**22:58:45**
